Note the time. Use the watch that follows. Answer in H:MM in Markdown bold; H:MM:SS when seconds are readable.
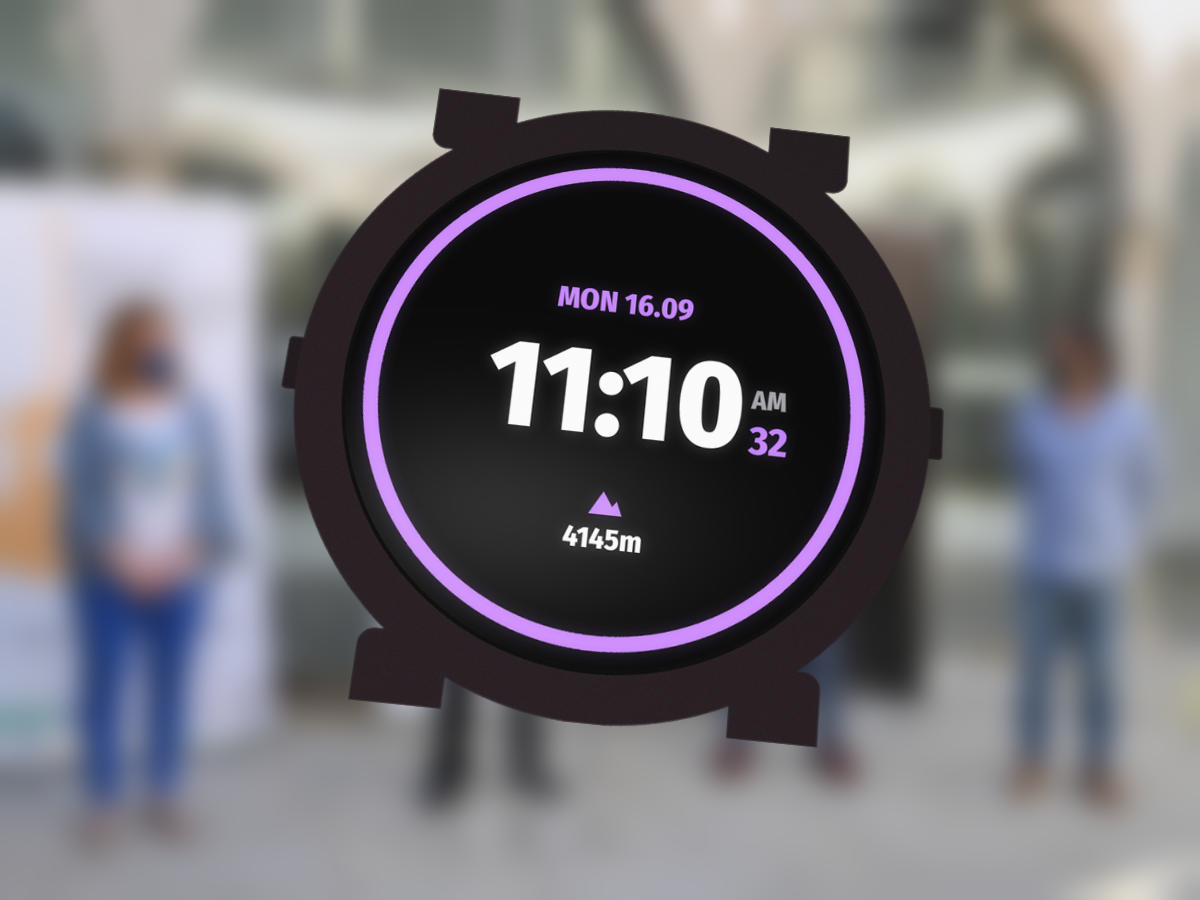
**11:10:32**
